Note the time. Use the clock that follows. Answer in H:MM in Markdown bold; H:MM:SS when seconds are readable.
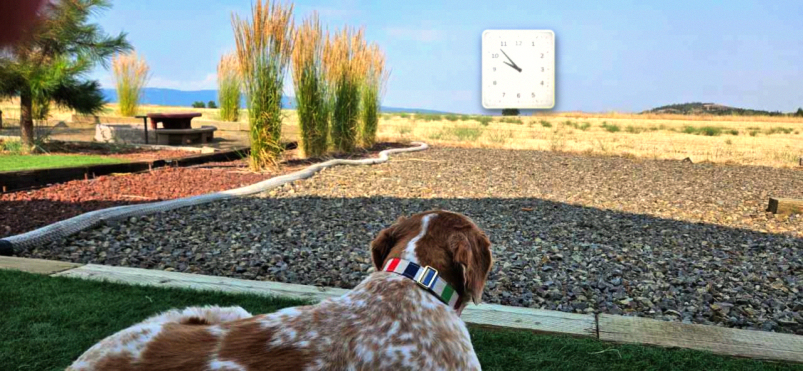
**9:53**
